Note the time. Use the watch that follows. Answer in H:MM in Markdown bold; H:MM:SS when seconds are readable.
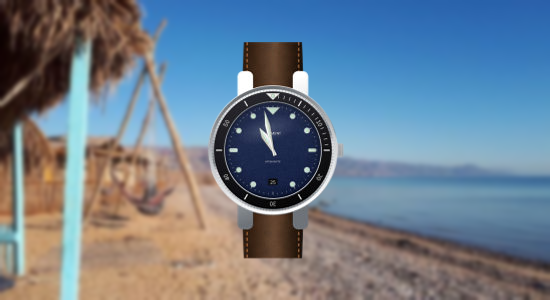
**10:58**
